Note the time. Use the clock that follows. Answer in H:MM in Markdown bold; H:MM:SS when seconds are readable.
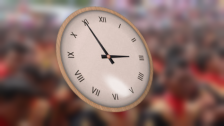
**2:55**
